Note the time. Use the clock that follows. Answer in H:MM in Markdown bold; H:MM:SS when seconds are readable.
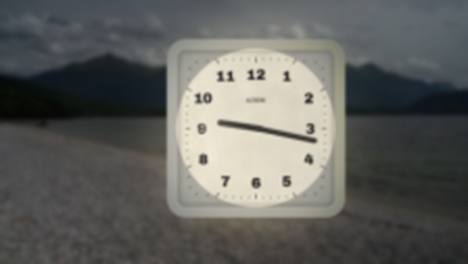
**9:17**
